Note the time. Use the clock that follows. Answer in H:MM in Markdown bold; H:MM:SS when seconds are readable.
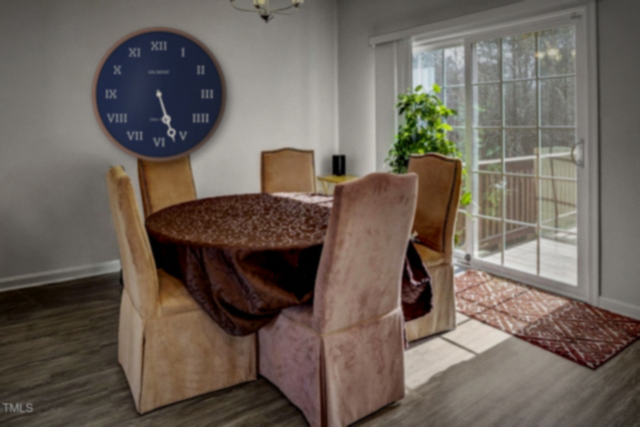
**5:27**
